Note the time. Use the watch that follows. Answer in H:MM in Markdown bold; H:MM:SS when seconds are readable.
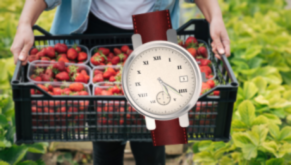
**5:22**
